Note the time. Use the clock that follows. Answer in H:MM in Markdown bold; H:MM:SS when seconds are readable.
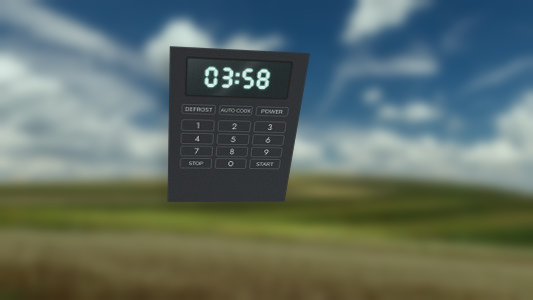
**3:58**
